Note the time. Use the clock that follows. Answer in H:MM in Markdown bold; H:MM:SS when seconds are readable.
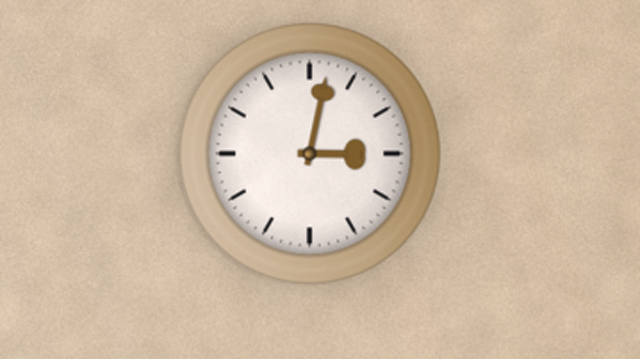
**3:02**
